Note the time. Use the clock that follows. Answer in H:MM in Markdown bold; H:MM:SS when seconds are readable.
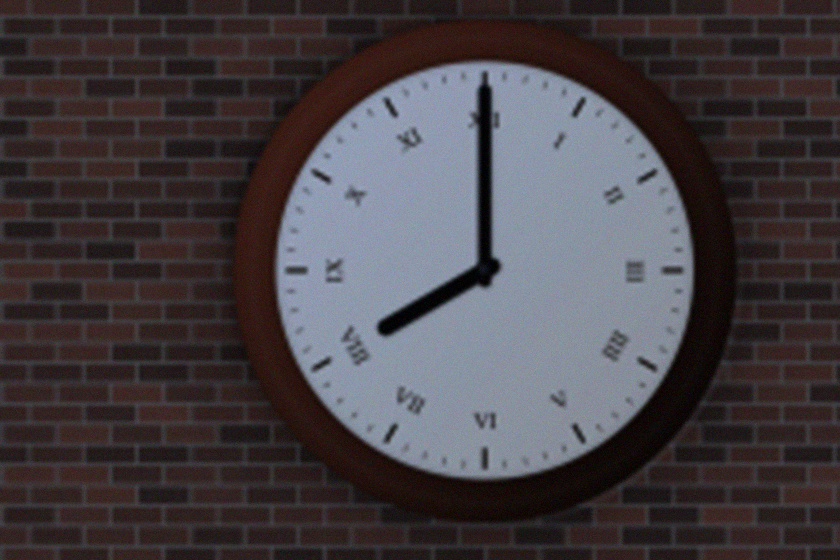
**8:00**
